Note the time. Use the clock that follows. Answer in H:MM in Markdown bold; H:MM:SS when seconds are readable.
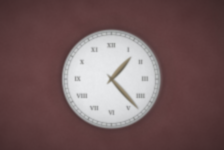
**1:23**
